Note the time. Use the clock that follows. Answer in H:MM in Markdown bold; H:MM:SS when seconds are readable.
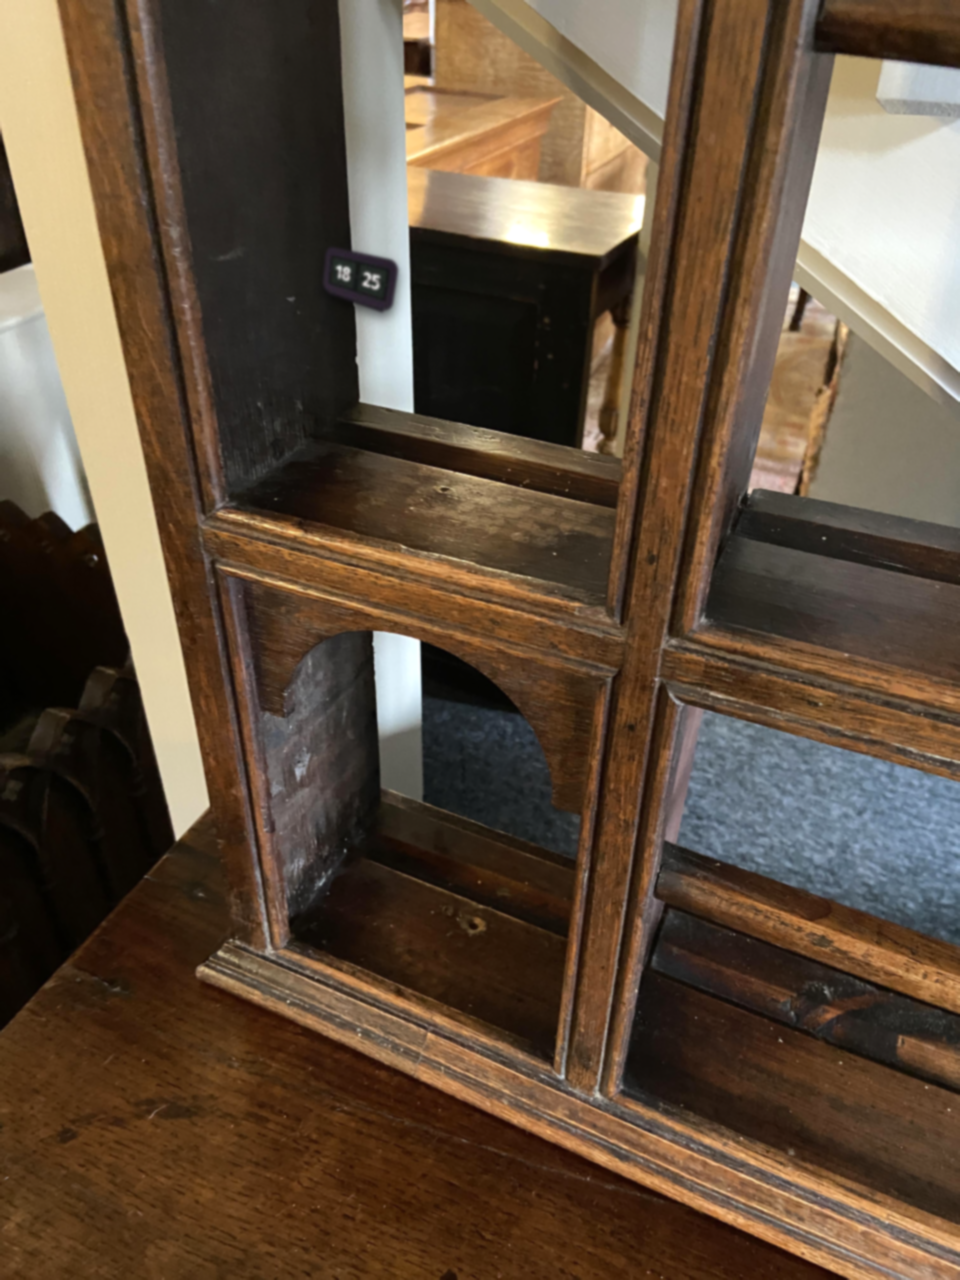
**18:25**
